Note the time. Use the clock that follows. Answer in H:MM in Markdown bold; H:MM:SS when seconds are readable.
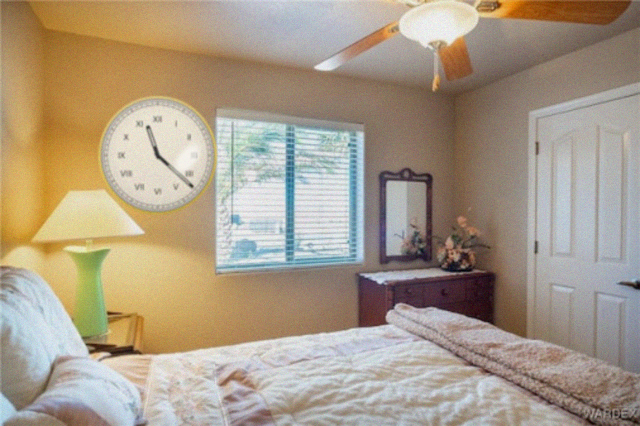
**11:22**
